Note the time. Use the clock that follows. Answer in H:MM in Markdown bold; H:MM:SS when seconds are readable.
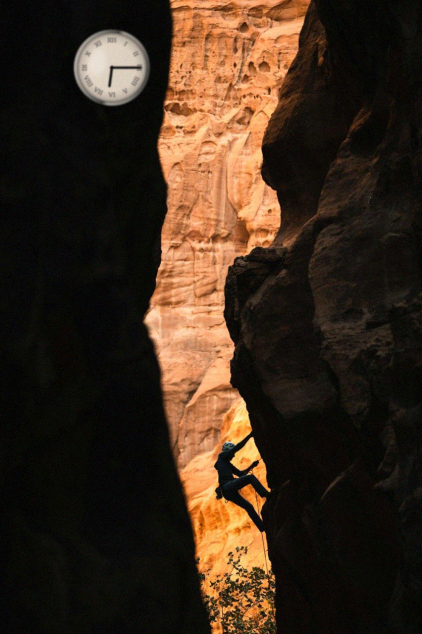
**6:15**
